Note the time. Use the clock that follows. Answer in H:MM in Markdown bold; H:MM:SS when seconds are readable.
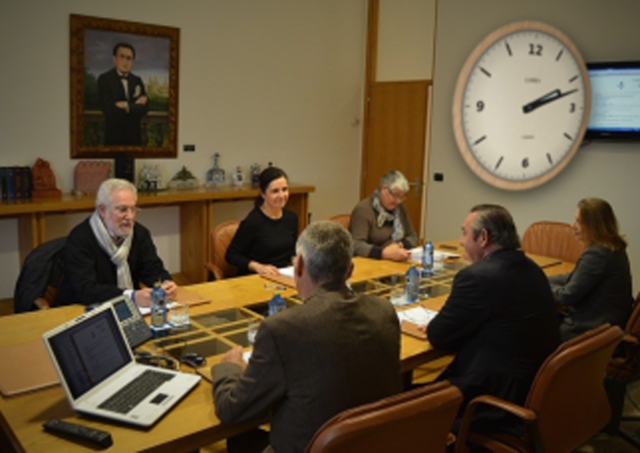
**2:12**
